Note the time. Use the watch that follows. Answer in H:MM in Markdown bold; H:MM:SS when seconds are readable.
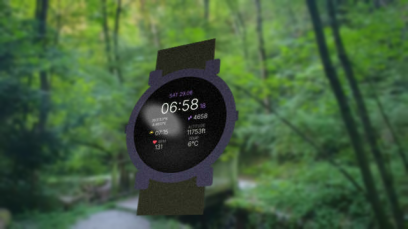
**6:58**
